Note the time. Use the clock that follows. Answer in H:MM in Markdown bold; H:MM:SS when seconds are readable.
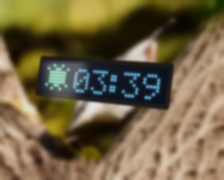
**3:39**
